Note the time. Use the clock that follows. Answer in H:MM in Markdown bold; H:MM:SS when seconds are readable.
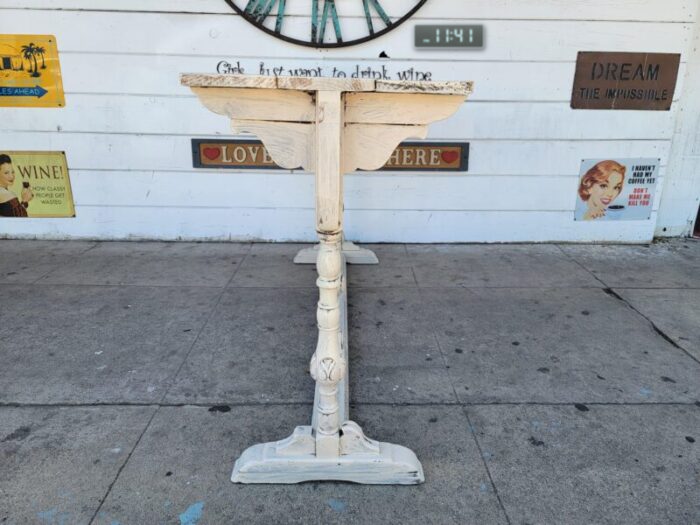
**11:41**
